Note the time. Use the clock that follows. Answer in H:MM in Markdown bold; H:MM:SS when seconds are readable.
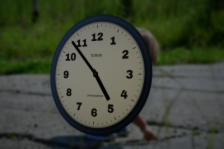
**4:53**
